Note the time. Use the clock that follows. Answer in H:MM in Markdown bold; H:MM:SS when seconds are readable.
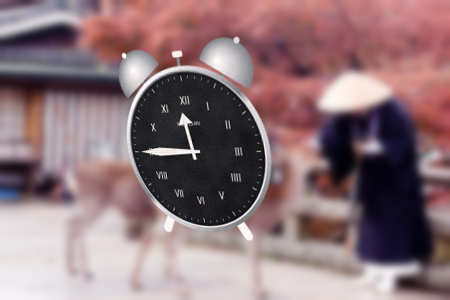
**11:45**
